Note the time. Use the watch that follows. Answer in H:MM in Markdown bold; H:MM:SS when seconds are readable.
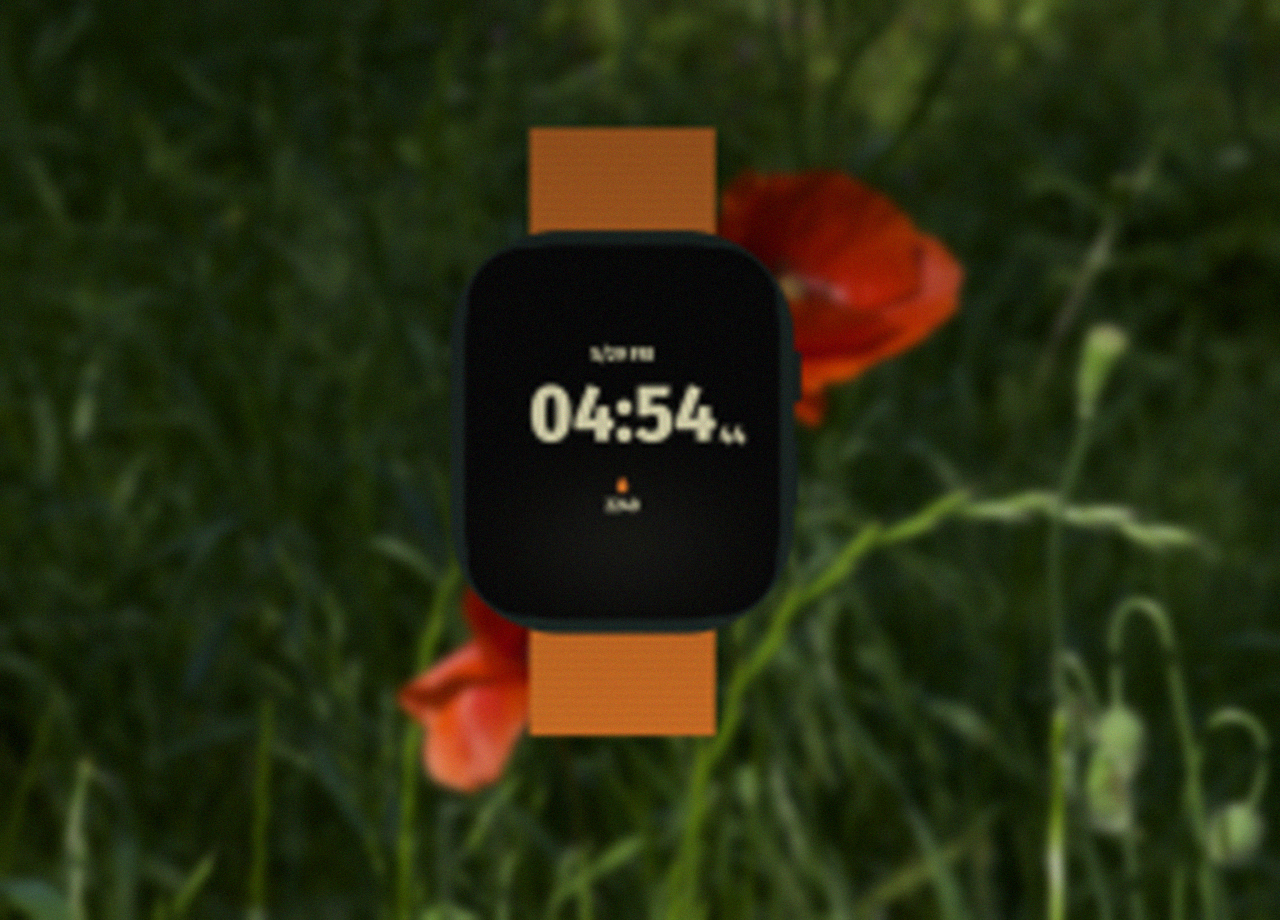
**4:54**
